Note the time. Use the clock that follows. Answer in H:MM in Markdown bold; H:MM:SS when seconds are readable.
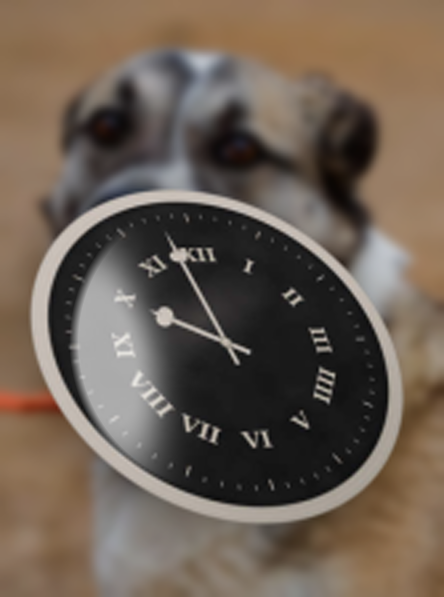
**9:58**
